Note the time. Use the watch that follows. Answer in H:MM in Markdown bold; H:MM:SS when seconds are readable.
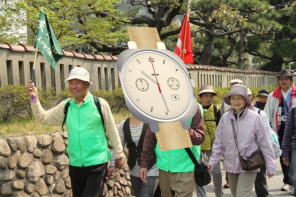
**10:29**
